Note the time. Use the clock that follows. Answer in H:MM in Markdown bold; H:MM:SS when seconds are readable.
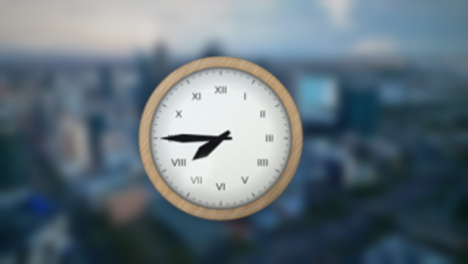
**7:45**
